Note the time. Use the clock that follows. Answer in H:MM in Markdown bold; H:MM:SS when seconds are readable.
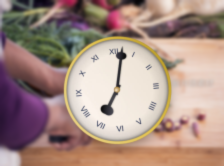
**7:02**
